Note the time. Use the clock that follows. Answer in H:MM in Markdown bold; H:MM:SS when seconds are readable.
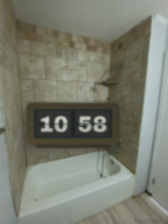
**10:58**
